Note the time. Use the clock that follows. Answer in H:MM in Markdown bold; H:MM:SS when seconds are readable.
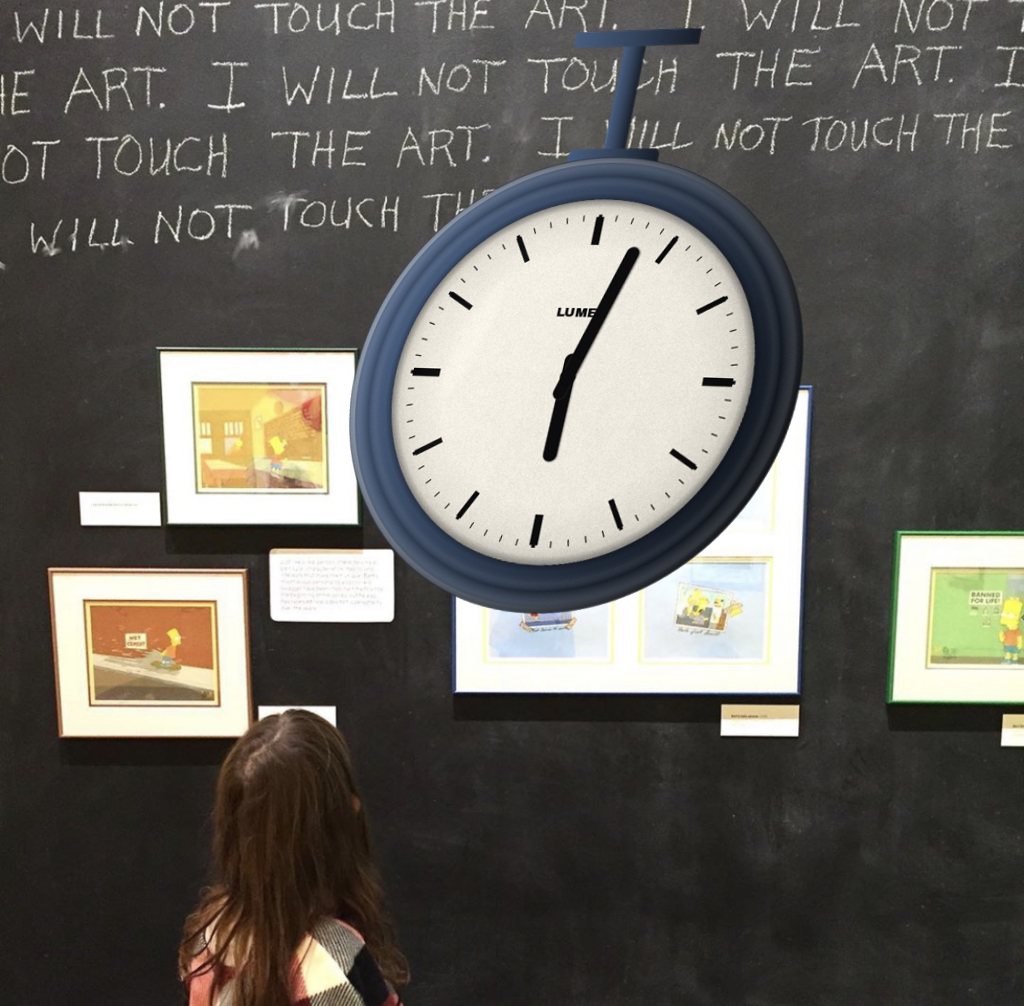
**6:03**
